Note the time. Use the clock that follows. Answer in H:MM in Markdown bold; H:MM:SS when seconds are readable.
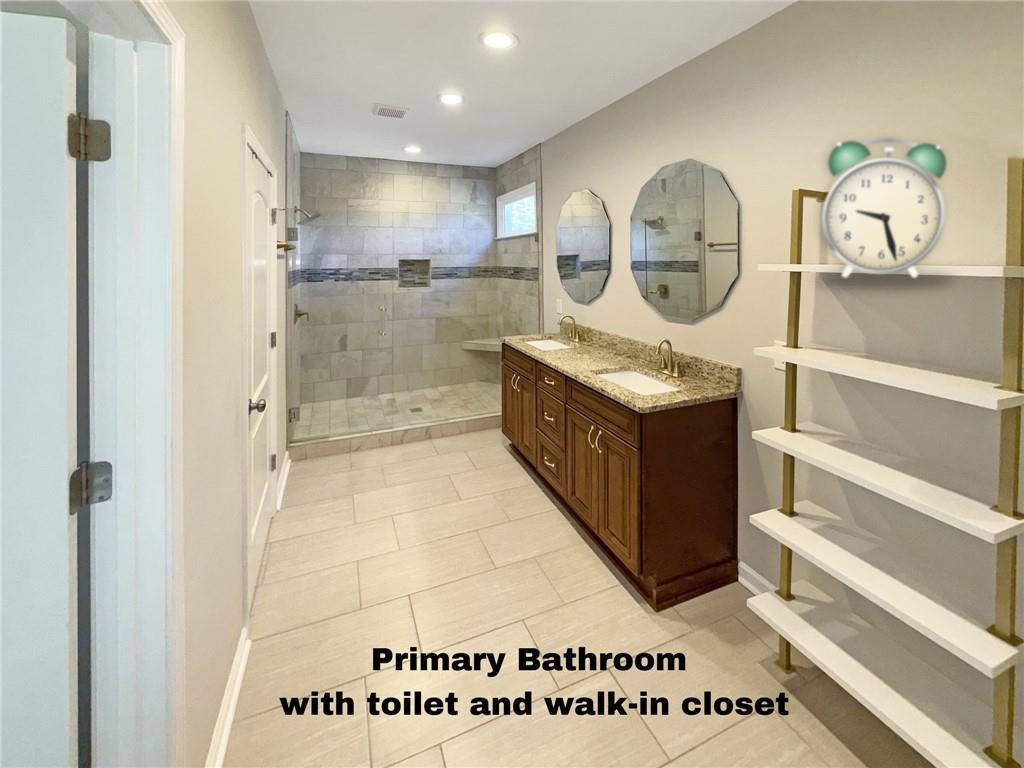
**9:27**
